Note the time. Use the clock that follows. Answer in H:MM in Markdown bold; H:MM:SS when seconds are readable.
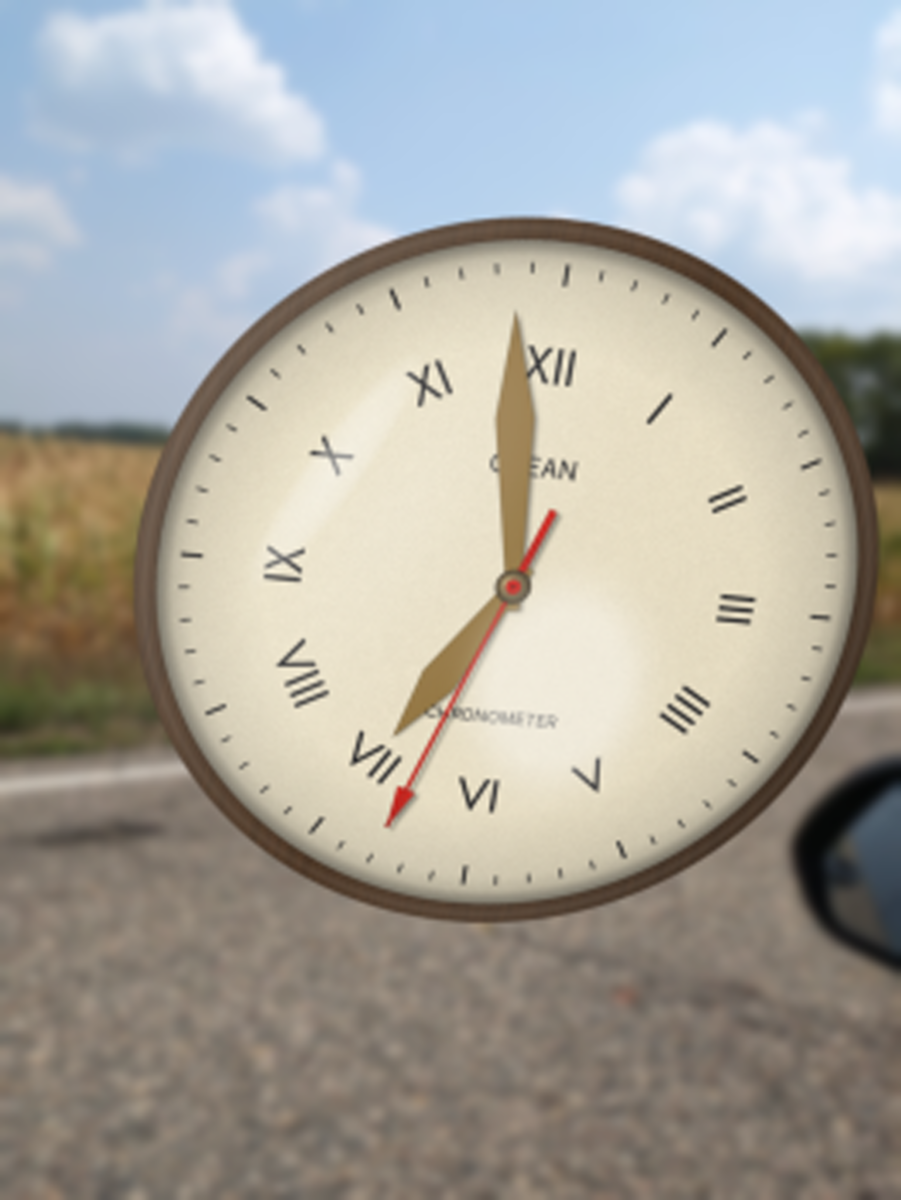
**6:58:33**
